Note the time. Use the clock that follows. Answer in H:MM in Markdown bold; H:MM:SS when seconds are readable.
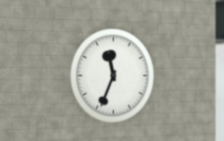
**11:34**
